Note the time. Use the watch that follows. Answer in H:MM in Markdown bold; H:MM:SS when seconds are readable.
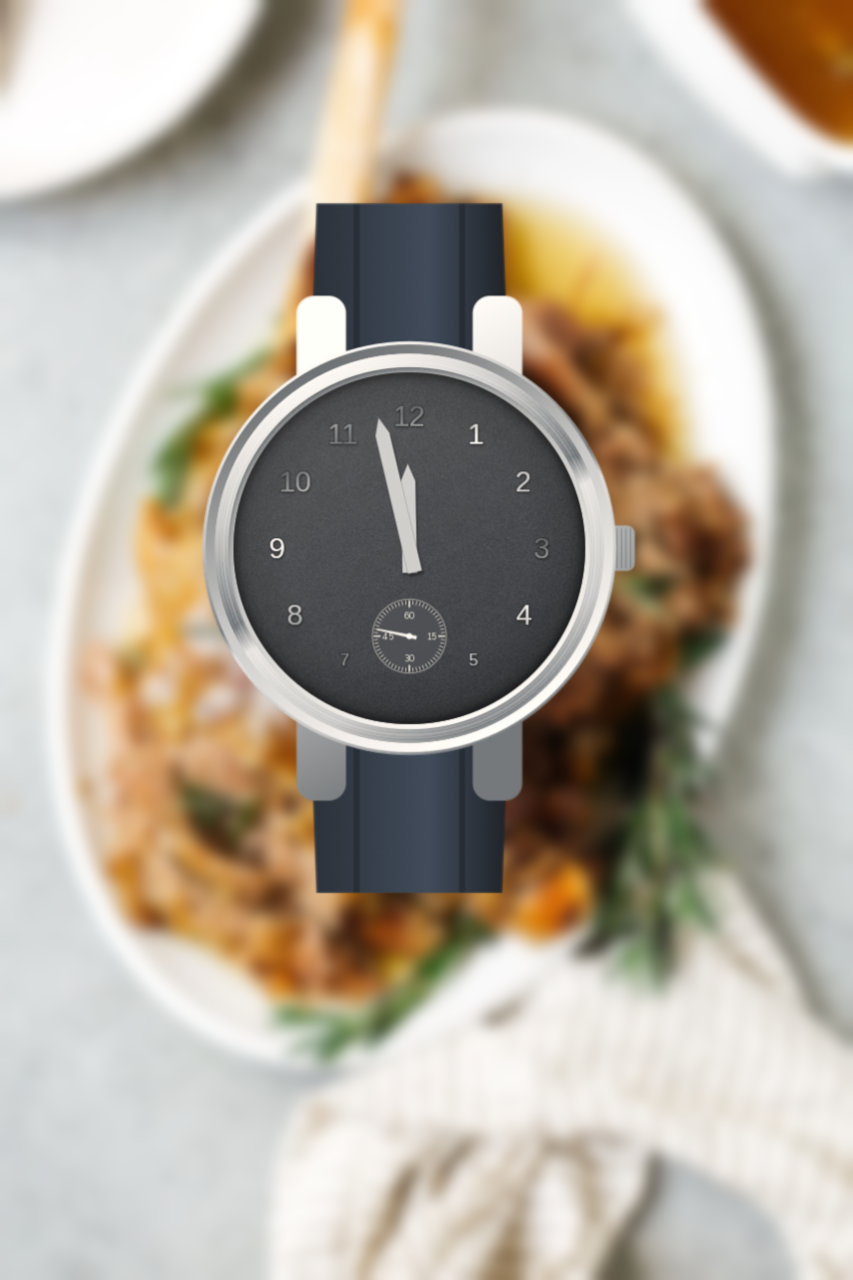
**11:57:47**
